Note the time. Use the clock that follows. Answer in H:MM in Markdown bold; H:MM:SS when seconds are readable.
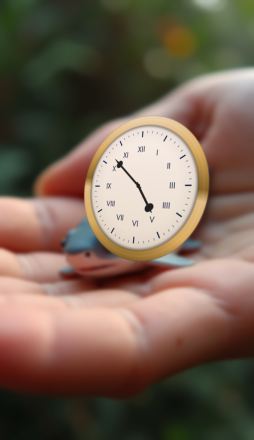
**4:52**
